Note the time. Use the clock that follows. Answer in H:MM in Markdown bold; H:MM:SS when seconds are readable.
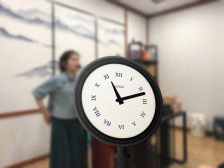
**11:12**
